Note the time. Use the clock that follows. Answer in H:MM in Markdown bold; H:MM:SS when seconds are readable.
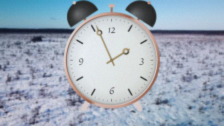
**1:56**
